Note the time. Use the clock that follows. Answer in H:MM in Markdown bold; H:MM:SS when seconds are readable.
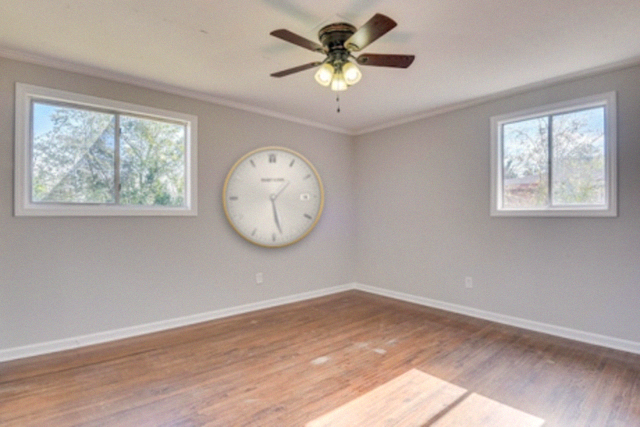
**1:28**
